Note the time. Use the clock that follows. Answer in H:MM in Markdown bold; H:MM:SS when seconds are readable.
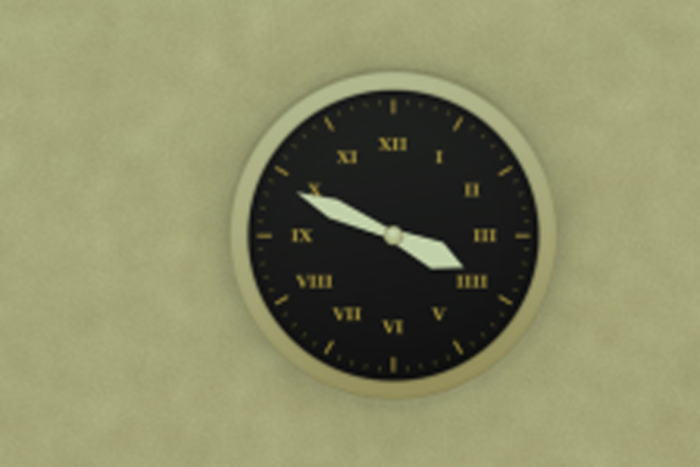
**3:49**
